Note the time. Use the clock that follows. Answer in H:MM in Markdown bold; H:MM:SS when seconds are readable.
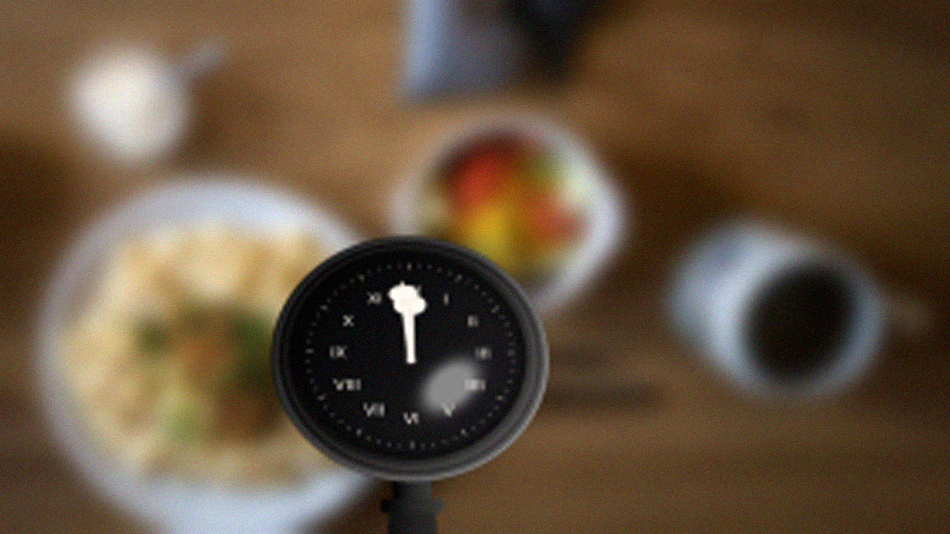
**11:59**
